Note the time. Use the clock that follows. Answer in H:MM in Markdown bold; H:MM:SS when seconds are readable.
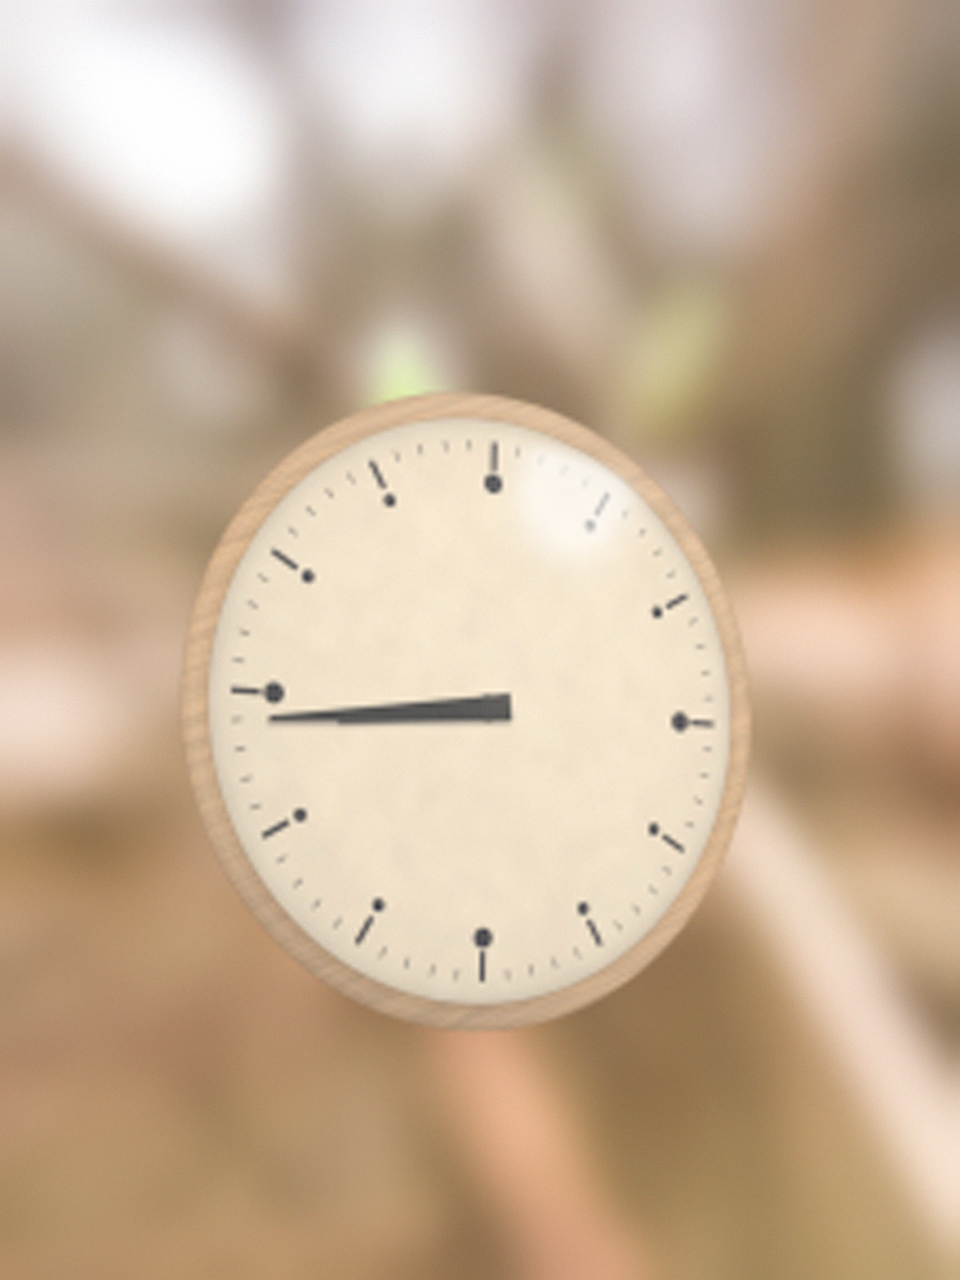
**8:44**
